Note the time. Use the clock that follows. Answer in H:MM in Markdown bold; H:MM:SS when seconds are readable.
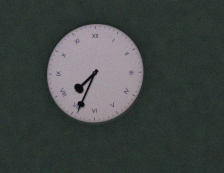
**7:34**
